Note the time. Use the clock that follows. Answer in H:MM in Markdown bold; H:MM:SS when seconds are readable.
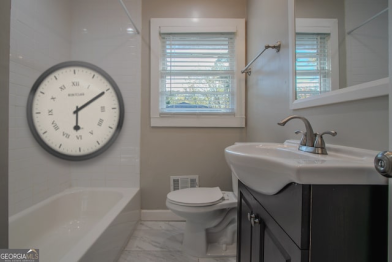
**6:10**
